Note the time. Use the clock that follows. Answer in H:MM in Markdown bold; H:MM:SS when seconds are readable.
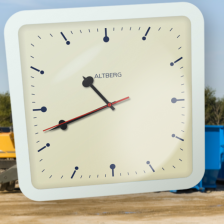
**10:41:42**
